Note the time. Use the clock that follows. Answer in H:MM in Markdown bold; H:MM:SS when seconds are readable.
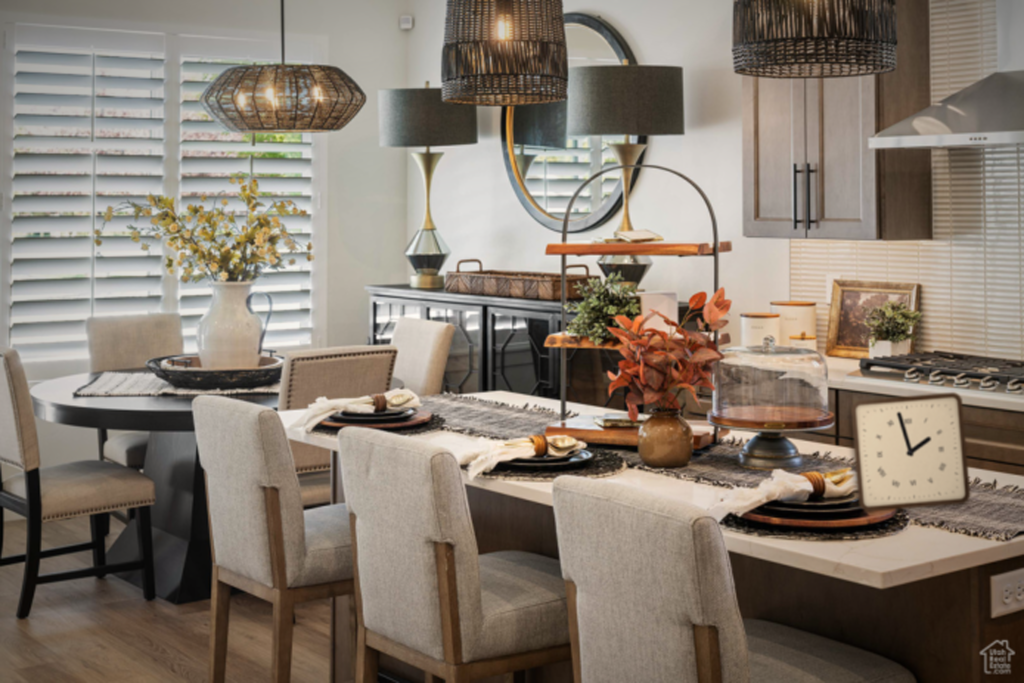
**1:58**
